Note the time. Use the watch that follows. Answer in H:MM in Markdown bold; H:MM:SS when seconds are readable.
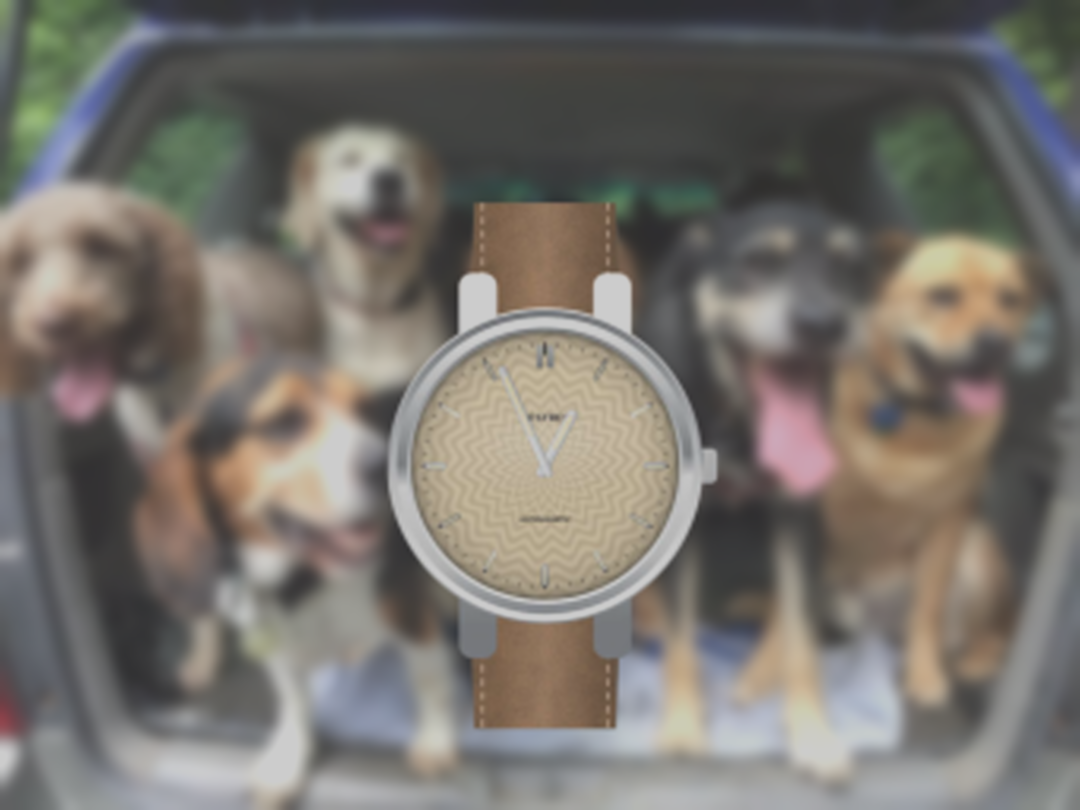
**12:56**
